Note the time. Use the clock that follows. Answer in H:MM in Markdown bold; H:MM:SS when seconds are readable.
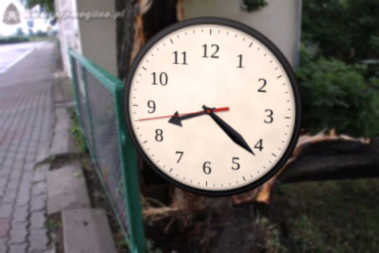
**8:21:43**
